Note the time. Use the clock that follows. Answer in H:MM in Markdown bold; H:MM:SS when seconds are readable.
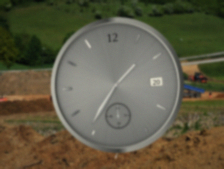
**1:36**
